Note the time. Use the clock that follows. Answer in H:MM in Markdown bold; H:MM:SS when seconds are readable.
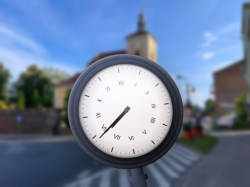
**7:39**
